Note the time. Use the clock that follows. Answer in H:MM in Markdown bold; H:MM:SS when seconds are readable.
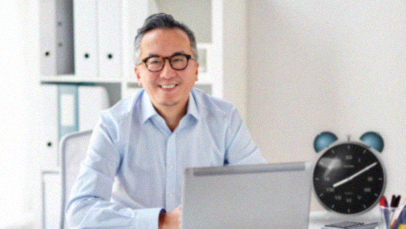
**8:10**
